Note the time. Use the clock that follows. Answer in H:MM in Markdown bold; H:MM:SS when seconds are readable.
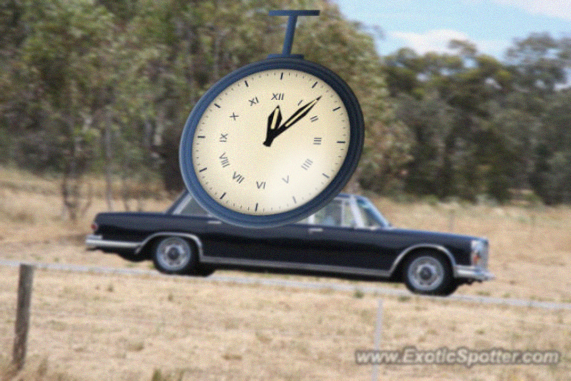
**12:07**
